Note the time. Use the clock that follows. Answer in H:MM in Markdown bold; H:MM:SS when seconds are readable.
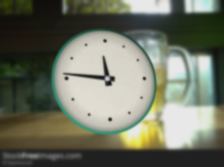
**11:46**
